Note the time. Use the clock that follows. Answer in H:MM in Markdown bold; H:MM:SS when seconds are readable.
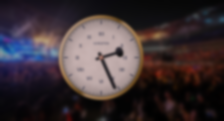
**2:26**
